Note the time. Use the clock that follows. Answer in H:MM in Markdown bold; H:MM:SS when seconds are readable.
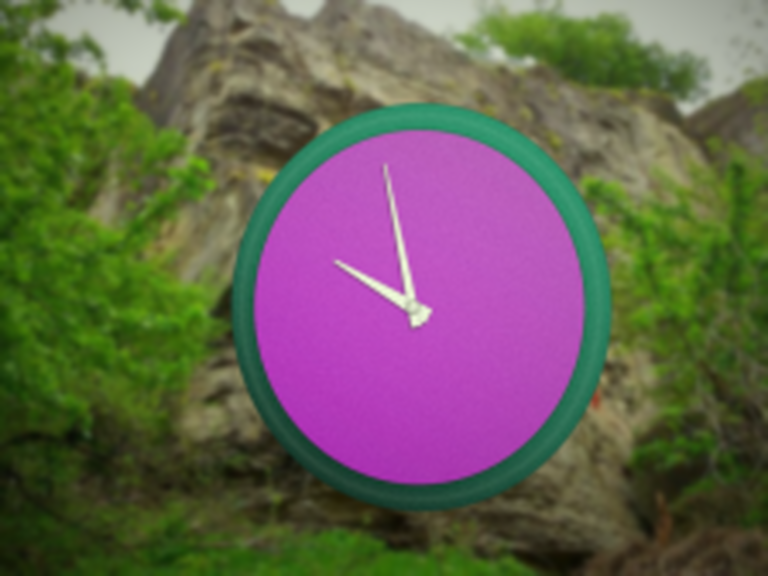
**9:58**
